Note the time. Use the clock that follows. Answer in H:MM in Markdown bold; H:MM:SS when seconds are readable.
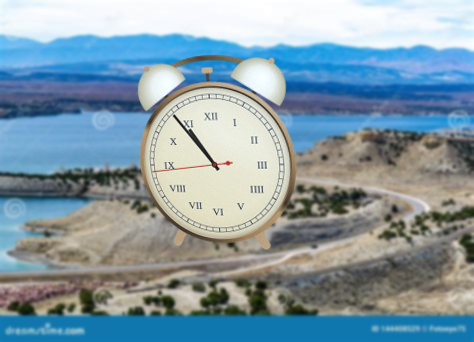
**10:53:44**
